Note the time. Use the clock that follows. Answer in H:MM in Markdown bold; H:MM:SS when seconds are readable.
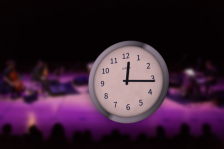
**12:16**
